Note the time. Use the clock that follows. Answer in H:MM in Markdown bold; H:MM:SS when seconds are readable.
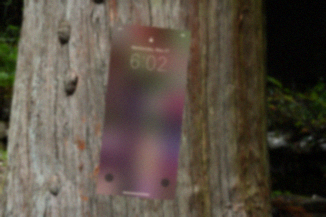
**6:02**
